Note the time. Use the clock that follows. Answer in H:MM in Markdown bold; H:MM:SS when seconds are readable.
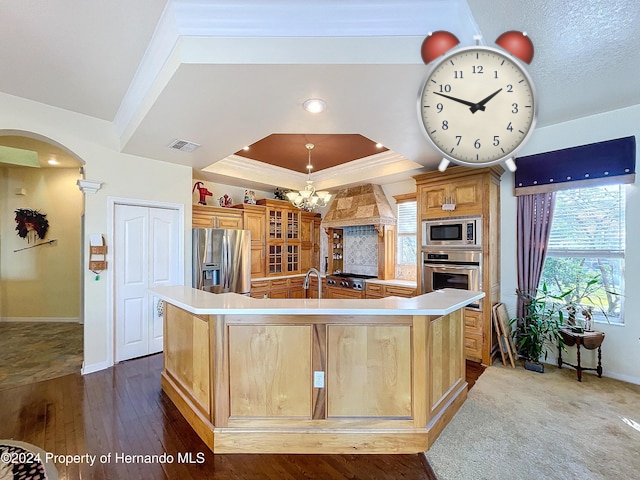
**1:48**
